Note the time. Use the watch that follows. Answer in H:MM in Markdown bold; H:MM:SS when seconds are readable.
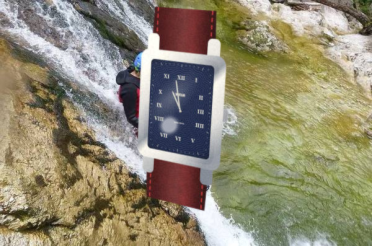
**10:58**
